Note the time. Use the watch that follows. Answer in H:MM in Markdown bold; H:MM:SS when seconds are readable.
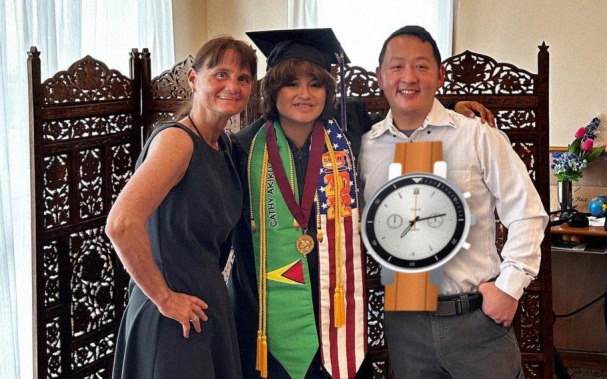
**7:13**
